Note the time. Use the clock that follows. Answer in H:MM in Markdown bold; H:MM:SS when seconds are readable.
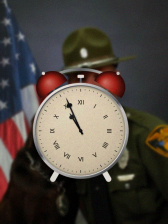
**10:56**
